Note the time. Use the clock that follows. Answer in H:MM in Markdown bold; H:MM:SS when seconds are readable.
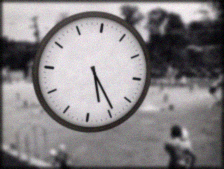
**5:24**
